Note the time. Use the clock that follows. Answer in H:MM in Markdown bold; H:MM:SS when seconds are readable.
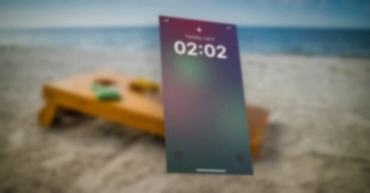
**2:02**
